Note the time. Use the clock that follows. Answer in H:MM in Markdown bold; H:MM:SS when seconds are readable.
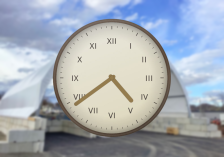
**4:39**
